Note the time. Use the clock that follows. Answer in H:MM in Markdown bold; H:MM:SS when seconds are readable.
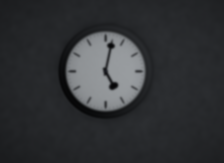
**5:02**
